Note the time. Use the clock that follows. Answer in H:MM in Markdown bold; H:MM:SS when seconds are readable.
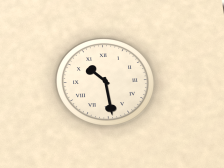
**10:29**
